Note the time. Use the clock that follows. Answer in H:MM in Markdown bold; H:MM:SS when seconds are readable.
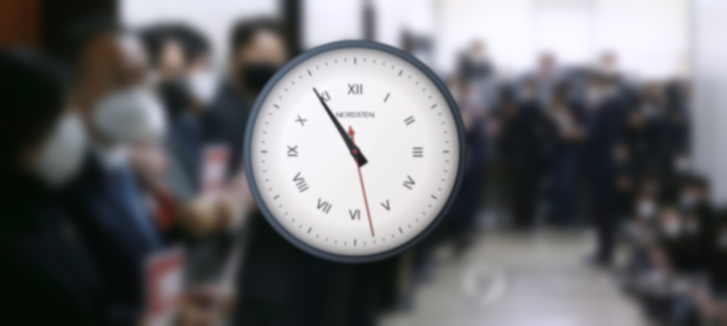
**10:54:28**
